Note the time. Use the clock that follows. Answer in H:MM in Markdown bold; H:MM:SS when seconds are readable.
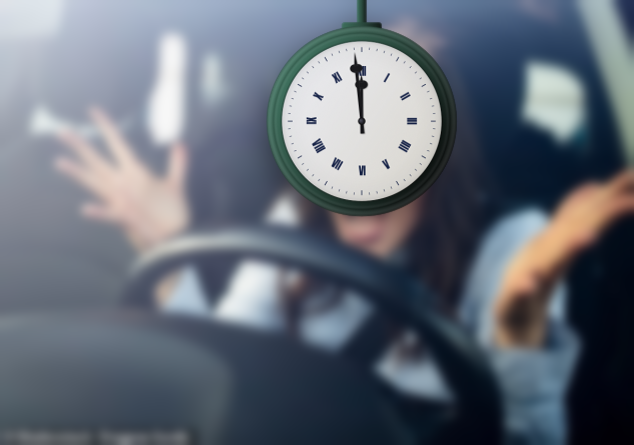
**11:59**
